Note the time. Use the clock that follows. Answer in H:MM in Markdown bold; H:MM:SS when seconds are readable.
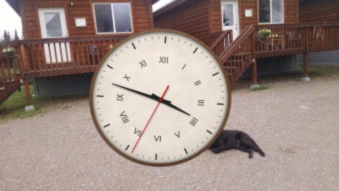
**3:47:34**
